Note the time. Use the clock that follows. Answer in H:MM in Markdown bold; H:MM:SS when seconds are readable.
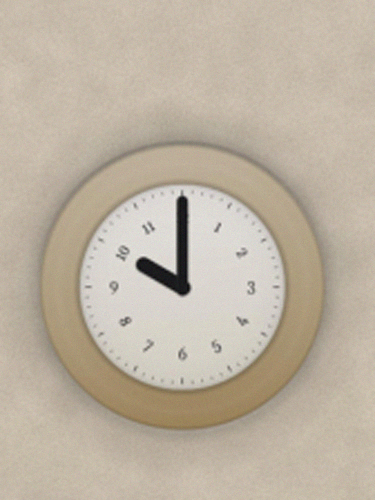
**10:00**
